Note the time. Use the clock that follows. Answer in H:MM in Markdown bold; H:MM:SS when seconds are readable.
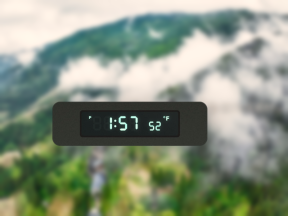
**1:57**
